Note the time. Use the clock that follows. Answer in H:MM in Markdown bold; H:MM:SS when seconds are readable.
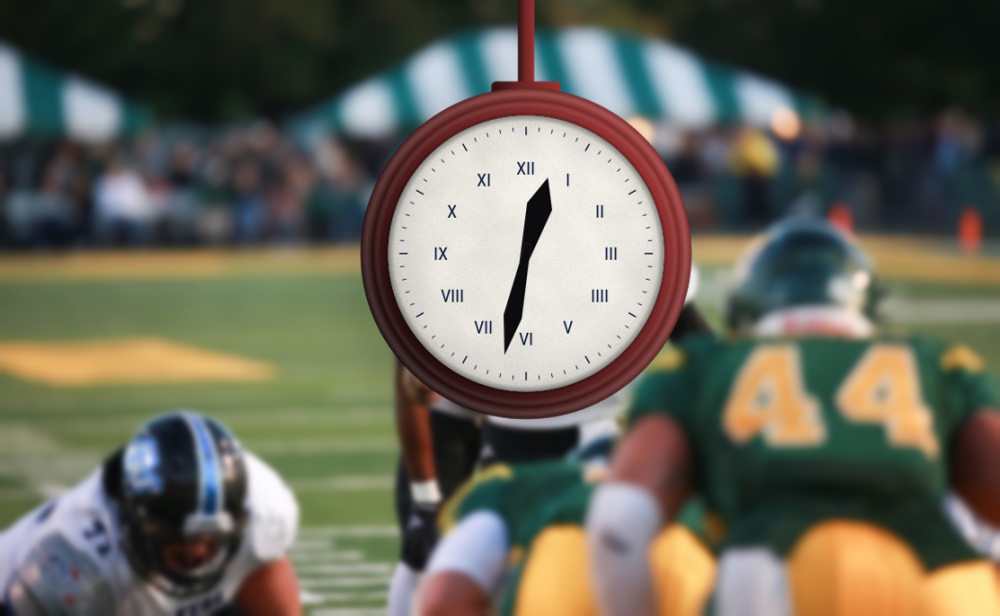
**12:32**
